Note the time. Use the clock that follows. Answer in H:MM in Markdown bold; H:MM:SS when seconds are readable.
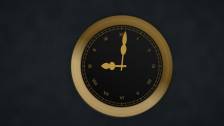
**9:01**
